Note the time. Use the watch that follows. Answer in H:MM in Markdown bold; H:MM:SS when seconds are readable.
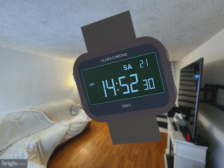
**14:52:30**
